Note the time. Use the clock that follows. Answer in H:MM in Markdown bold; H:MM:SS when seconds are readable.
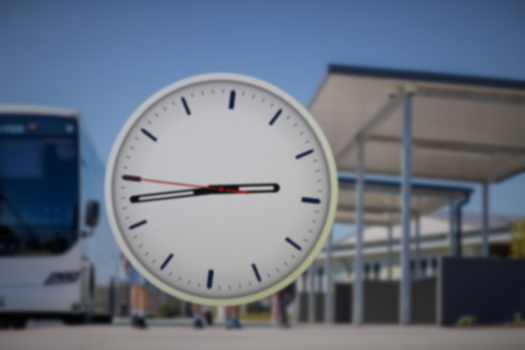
**2:42:45**
